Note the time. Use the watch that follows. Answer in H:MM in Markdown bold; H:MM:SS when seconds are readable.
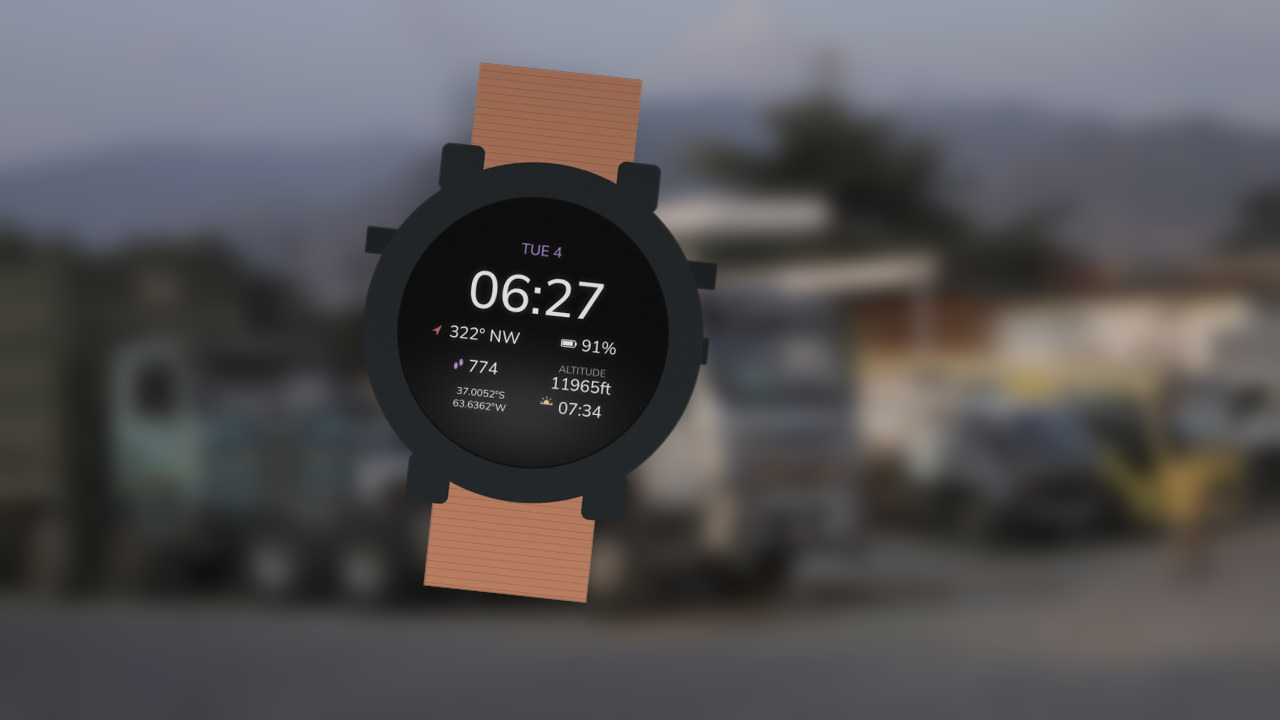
**6:27**
